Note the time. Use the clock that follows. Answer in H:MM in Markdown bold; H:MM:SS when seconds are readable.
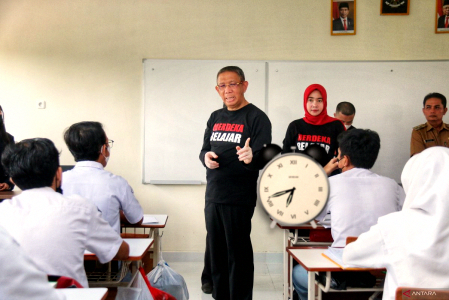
**6:42**
